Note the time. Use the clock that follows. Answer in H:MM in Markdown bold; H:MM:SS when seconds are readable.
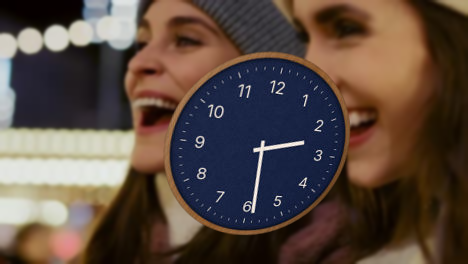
**2:29**
